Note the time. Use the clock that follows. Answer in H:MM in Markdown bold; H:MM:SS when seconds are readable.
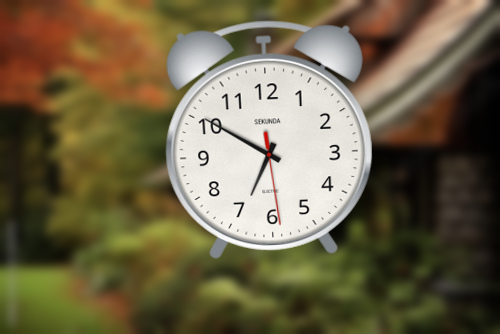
**6:50:29**
